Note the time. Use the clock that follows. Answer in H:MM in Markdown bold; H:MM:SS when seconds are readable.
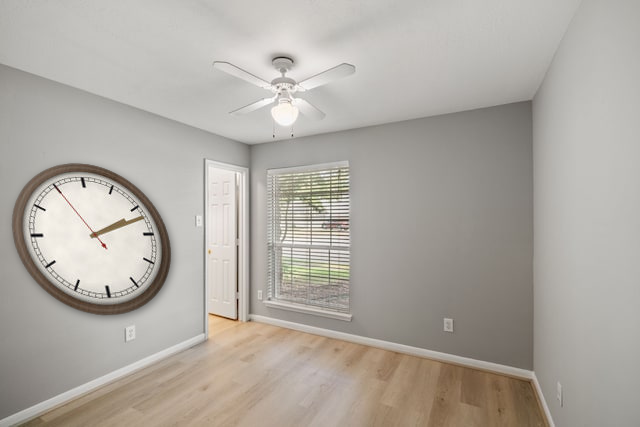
**2:11:55**
